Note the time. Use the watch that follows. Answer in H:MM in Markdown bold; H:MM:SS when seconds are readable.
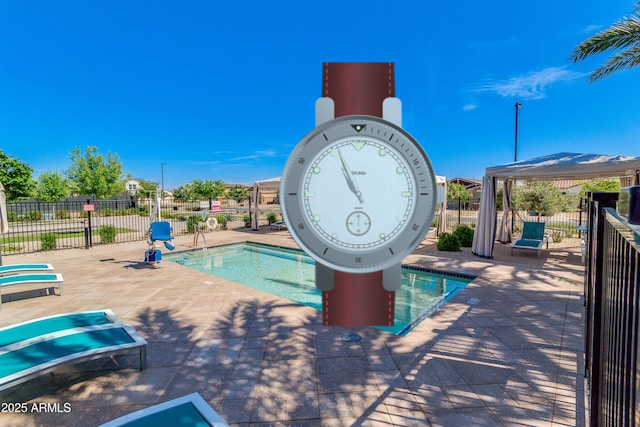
**10:56**
